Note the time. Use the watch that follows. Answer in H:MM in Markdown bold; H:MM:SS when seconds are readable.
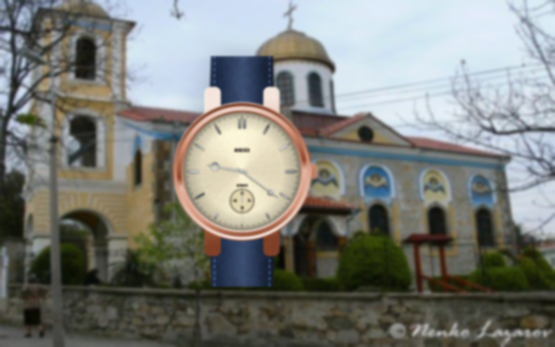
**9:21**
